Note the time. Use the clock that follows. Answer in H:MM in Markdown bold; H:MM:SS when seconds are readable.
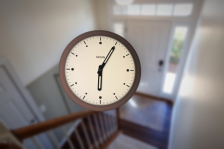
**6:05**
